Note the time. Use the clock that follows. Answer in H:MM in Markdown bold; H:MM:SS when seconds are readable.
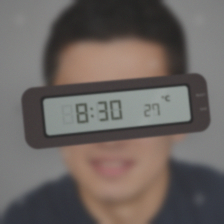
**8:30**
